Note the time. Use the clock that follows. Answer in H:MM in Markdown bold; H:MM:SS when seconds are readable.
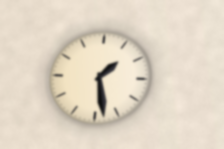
**1:28**
